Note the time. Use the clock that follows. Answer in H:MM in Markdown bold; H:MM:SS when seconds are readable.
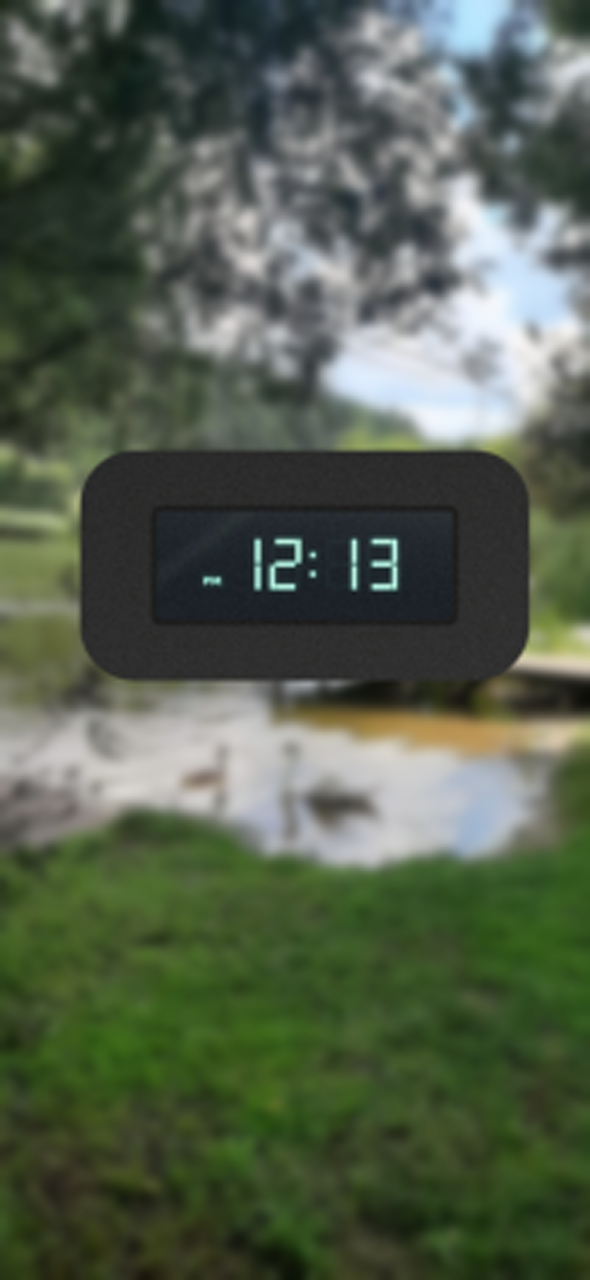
**12:13**
